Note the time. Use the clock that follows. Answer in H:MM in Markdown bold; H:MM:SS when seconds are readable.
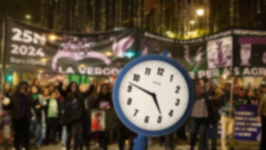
**4:47**
